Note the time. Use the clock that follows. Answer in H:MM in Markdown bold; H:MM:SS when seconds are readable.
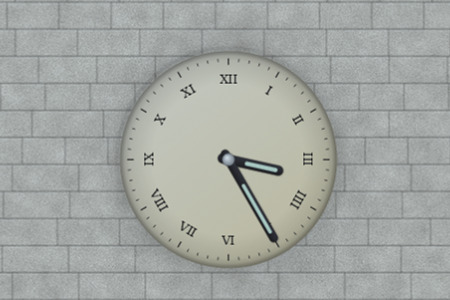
**3:25**
